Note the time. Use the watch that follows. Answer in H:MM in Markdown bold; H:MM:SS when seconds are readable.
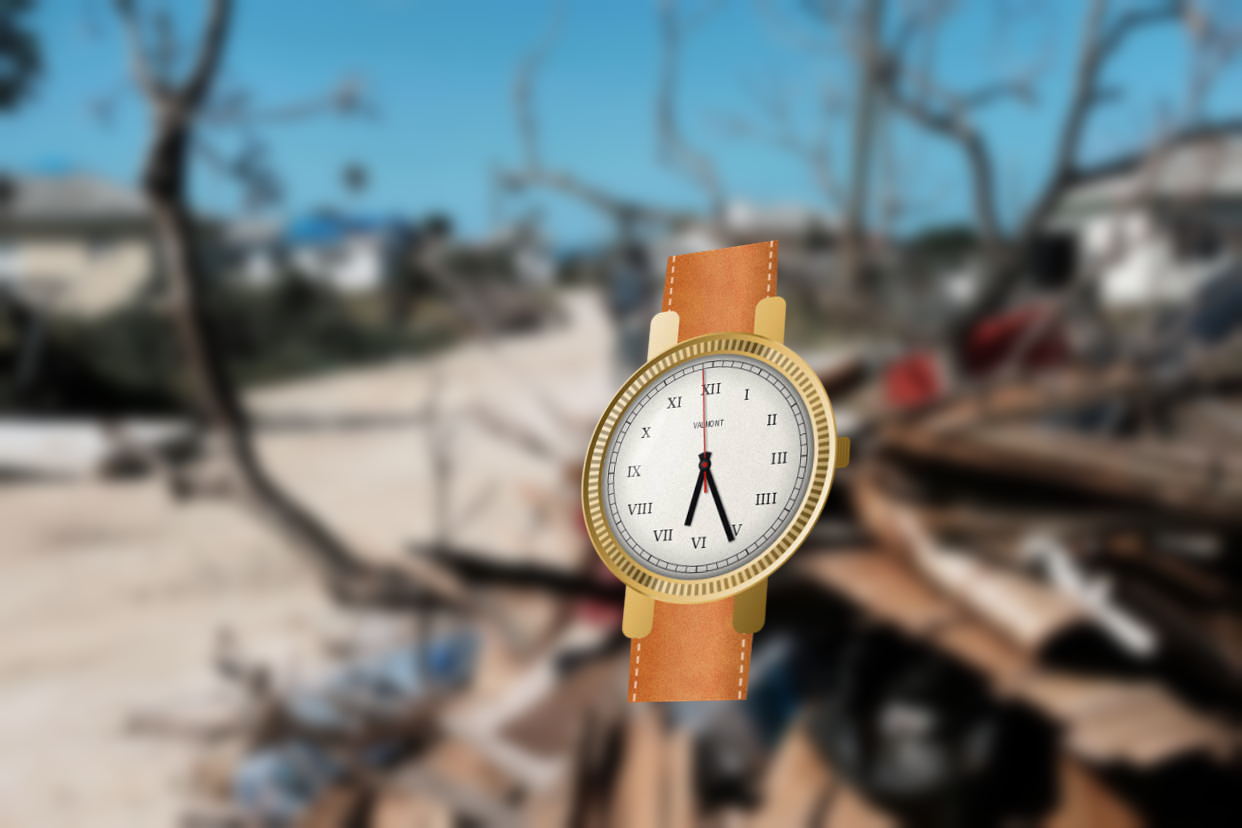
**6:25:59**
